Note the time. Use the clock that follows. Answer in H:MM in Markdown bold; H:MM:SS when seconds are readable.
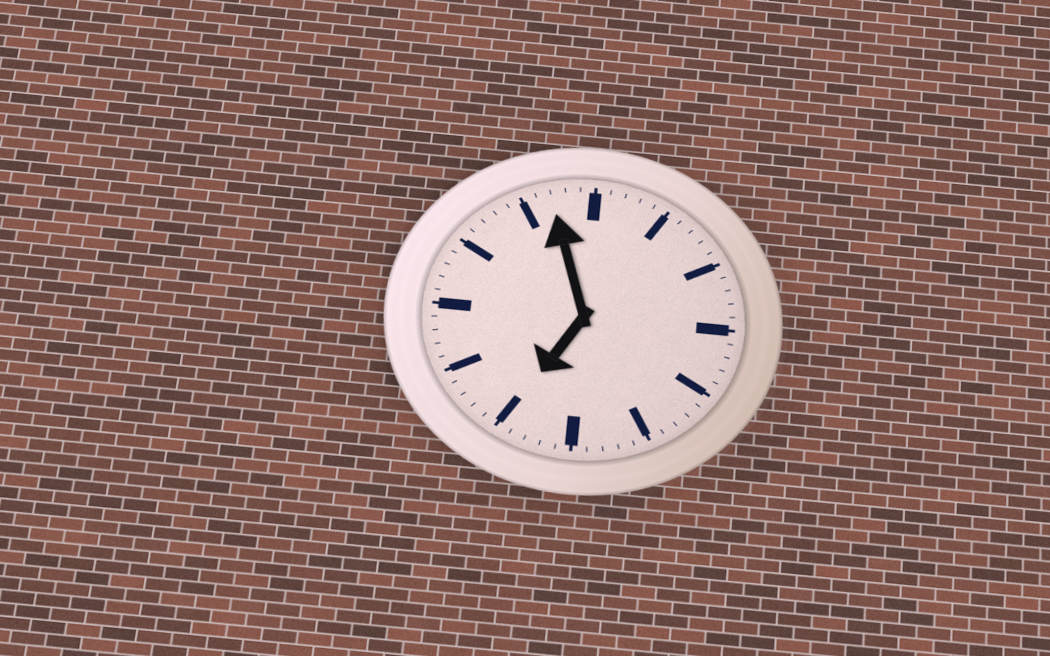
**6:57**
